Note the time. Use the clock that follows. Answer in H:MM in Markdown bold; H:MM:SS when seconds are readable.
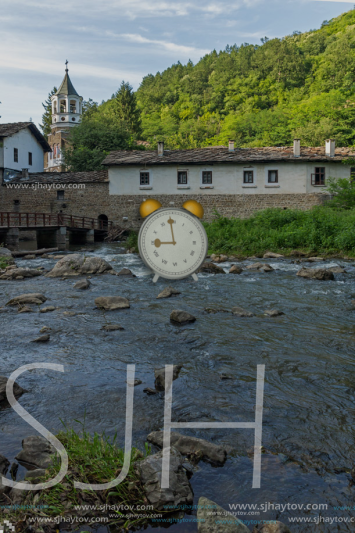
**8:59**
